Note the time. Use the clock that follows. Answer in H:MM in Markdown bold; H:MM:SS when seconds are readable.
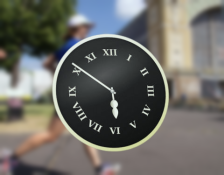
**5:51**
